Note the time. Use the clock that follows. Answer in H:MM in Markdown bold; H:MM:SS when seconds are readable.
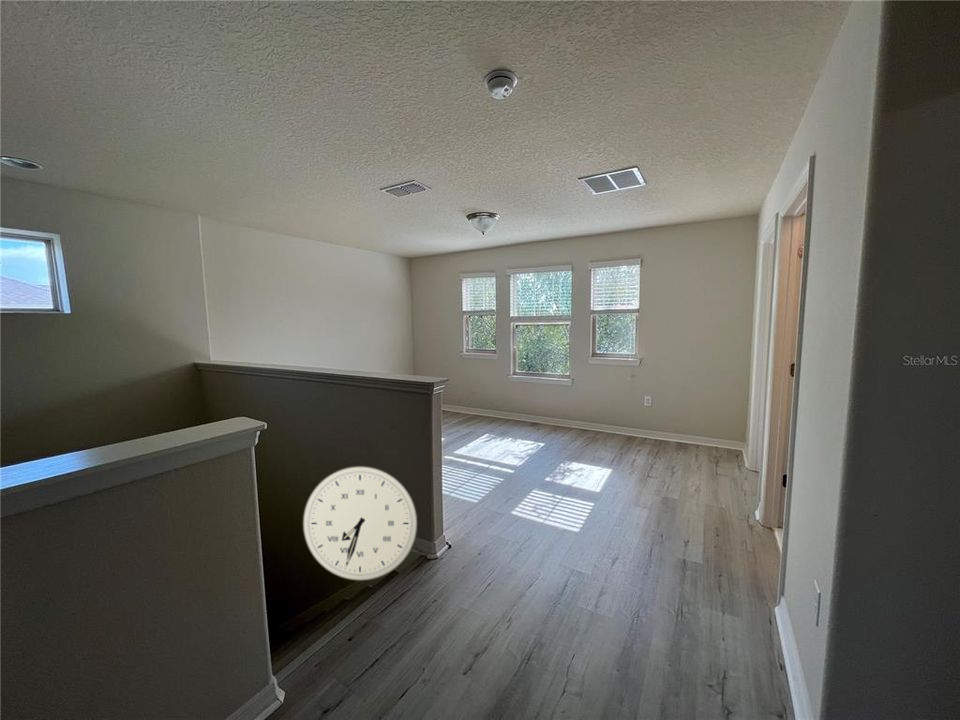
**7:33**
